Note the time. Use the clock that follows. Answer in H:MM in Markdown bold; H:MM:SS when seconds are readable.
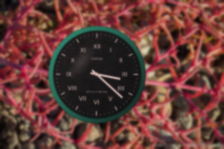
**3:22**
